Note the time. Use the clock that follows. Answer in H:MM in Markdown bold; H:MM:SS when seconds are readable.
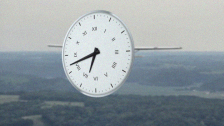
**6:42**
